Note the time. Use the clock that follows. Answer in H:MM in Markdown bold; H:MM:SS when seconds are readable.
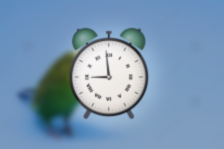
**8:59**
